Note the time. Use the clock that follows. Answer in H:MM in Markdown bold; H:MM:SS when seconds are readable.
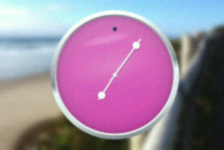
**7:06**
